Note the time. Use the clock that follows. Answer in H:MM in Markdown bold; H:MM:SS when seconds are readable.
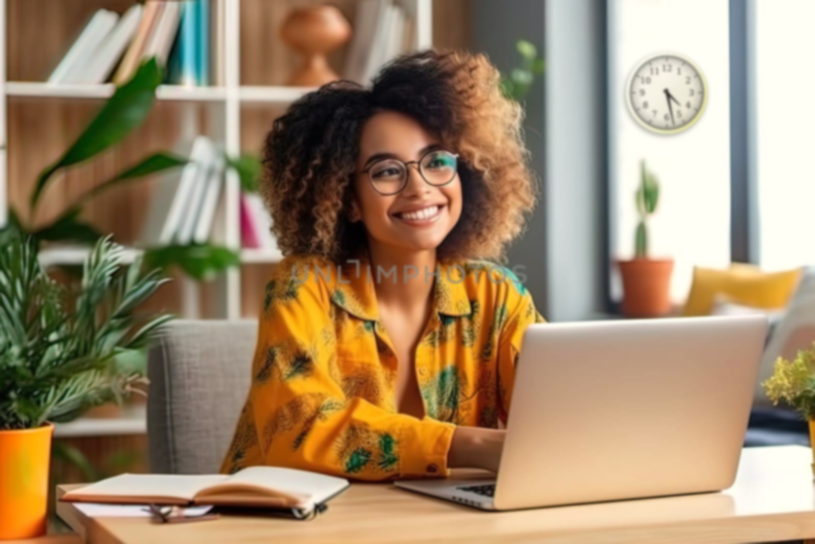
**4:28**
